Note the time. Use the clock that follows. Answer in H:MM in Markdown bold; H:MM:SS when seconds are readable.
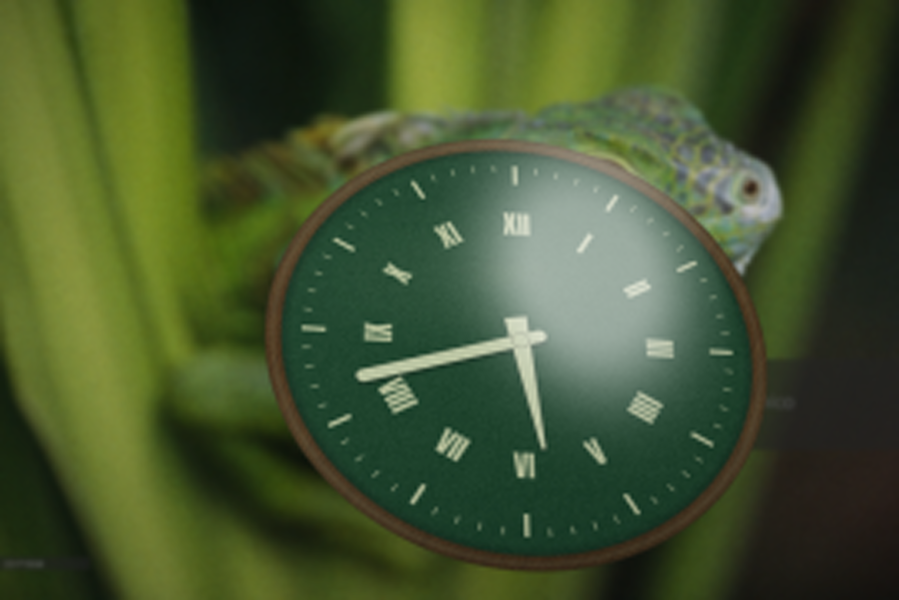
**5:42**
